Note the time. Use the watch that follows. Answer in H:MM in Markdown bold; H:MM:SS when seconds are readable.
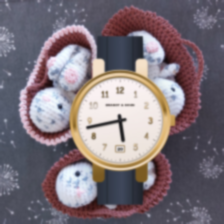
**5:43**
